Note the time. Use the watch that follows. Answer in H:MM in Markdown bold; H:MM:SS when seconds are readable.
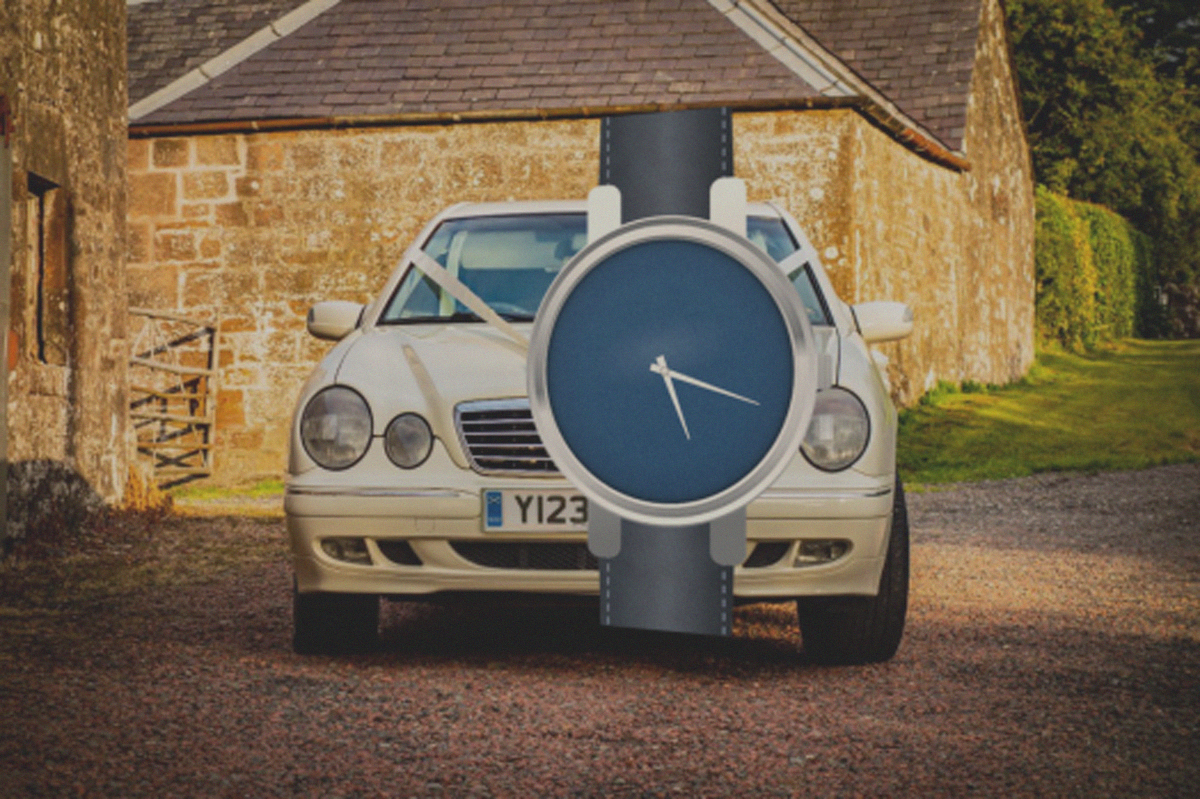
**5:18**
